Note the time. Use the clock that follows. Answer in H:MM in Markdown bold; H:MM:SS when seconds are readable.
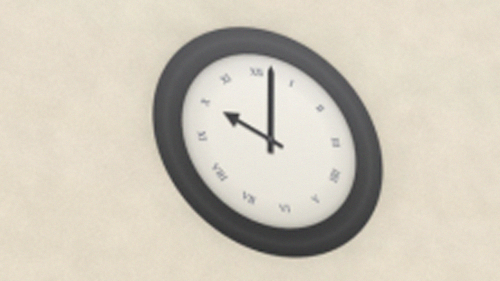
**10:02**
